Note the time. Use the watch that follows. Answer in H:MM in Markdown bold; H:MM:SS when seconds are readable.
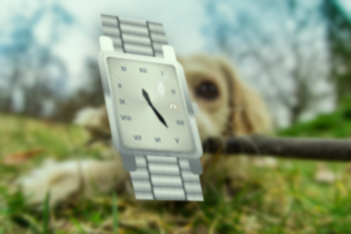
**11:25**
